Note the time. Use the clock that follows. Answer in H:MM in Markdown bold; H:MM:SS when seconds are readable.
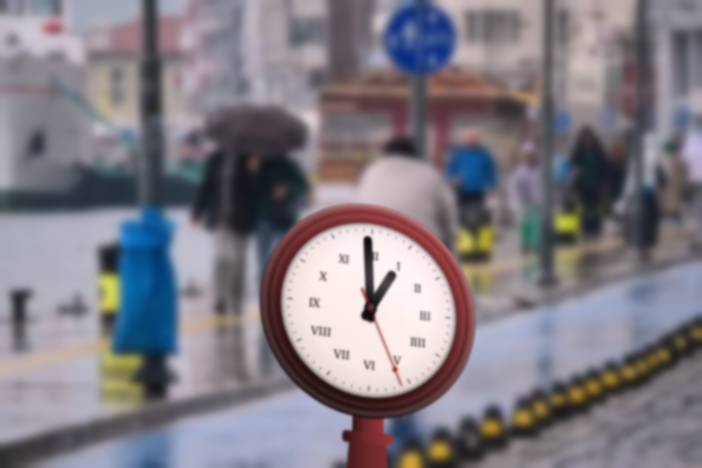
**12:59:26**
